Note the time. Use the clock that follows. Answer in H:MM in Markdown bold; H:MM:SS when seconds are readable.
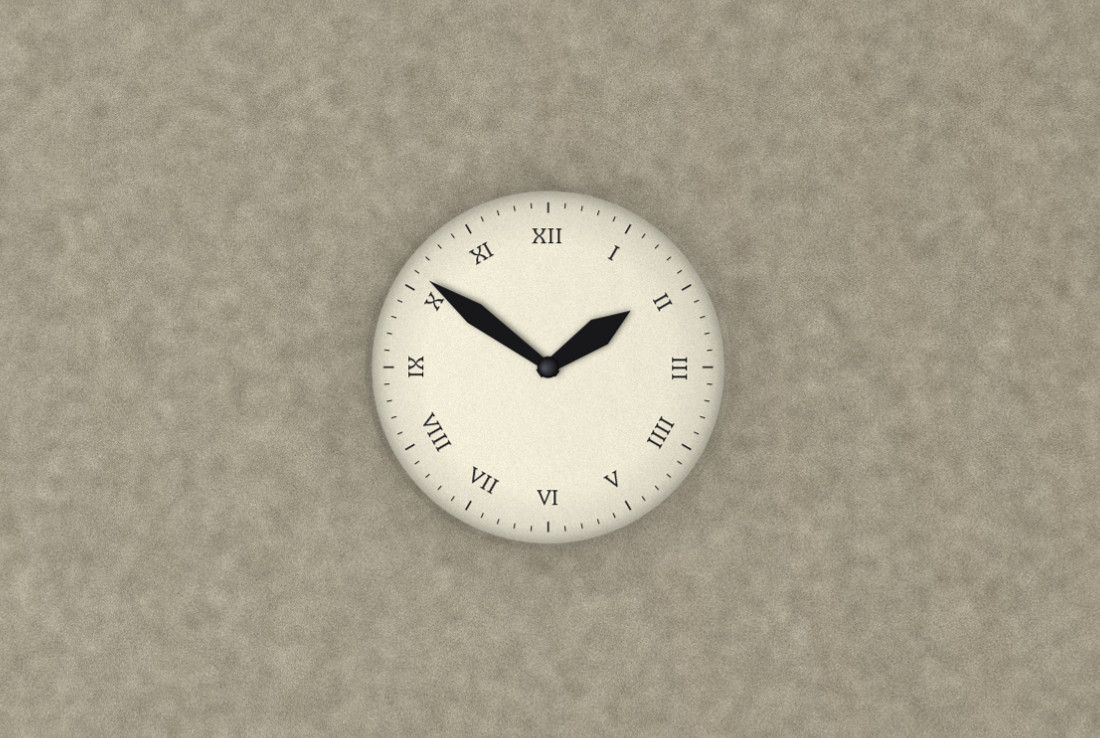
**1:51**
